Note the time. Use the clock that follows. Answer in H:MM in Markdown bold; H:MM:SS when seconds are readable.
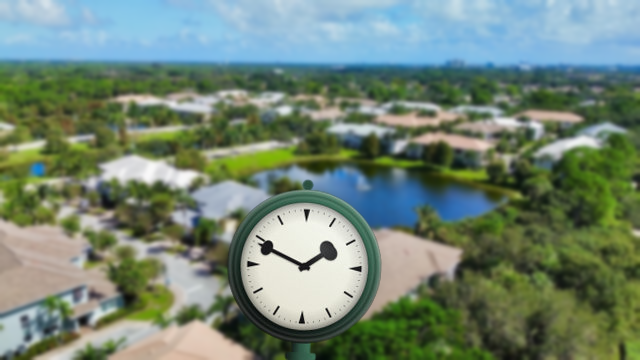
**1:49**
